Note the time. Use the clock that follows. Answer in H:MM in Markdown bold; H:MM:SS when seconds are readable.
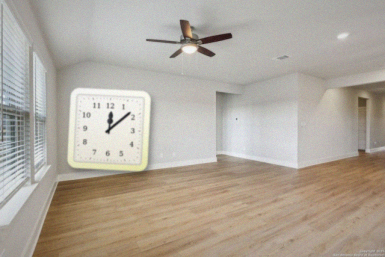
**12:08**
